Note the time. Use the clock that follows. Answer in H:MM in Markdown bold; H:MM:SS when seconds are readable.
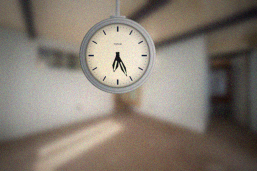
**6:26**
